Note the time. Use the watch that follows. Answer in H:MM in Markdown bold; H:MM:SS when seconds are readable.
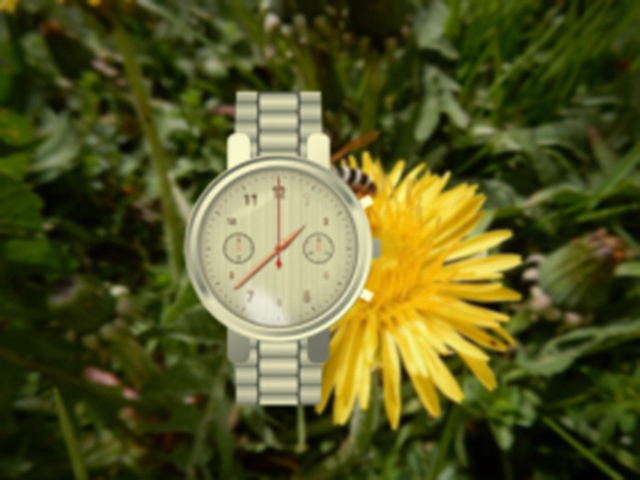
**1:38**
